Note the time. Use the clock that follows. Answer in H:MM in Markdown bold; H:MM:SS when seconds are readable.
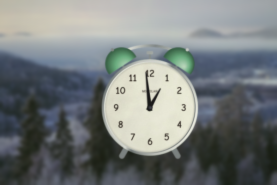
**12:59**
